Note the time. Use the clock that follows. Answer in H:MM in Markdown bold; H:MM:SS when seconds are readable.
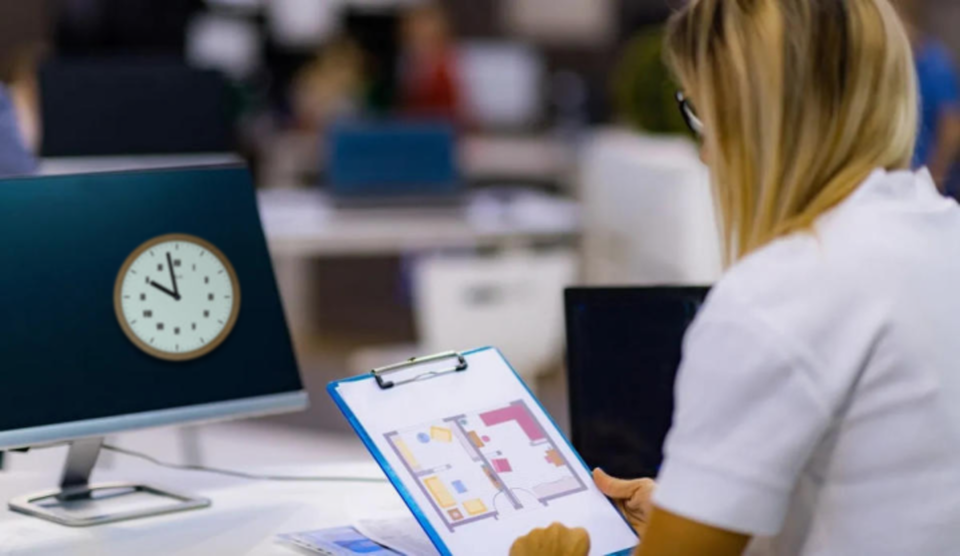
**9:58**
